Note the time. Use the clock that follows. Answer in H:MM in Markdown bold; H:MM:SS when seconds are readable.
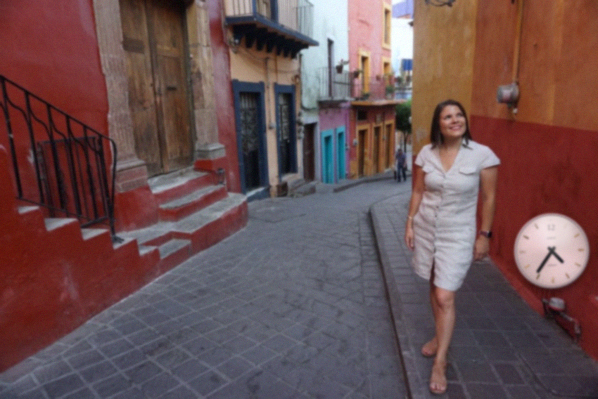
**4:36**
